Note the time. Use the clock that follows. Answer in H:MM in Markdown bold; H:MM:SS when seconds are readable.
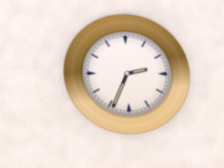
**2:34**
